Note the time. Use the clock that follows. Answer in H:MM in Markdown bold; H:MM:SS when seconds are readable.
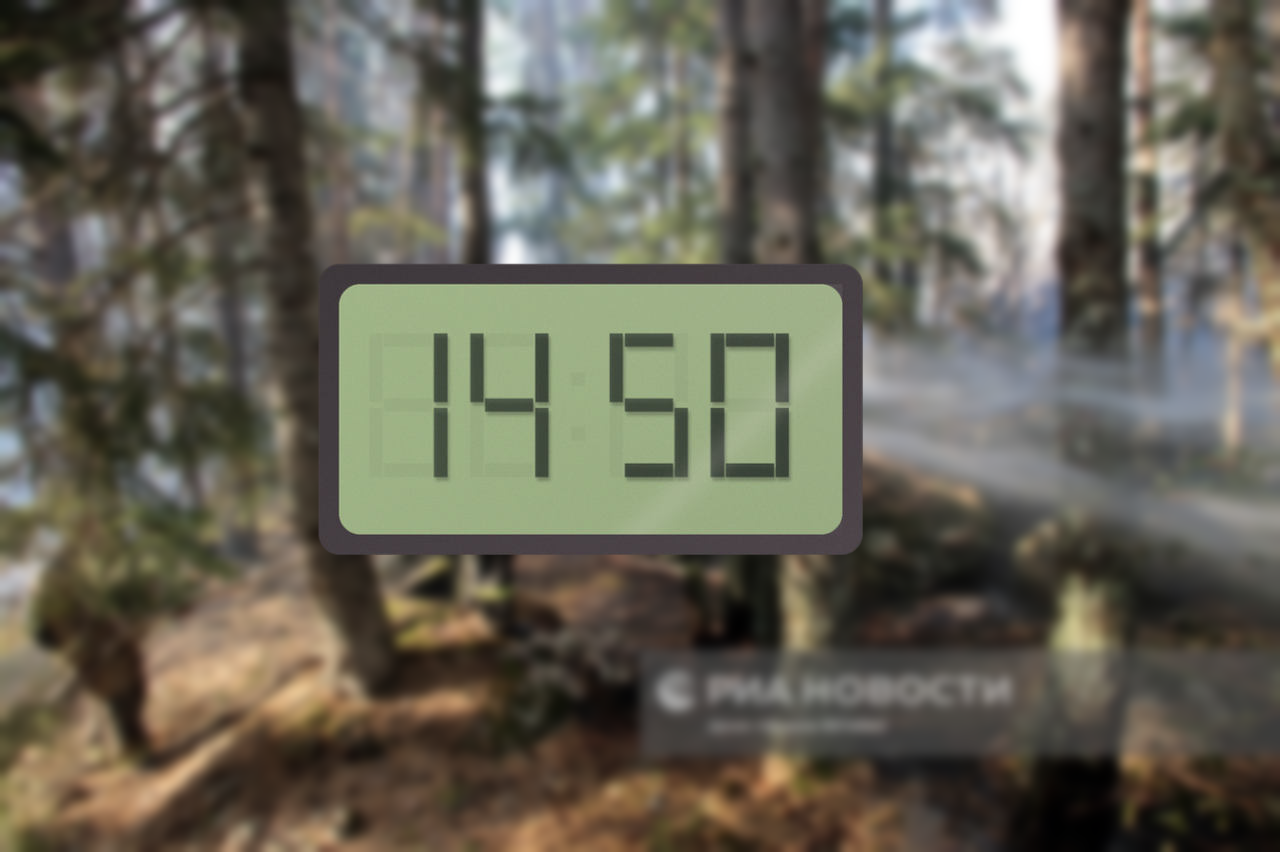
**14:50**
